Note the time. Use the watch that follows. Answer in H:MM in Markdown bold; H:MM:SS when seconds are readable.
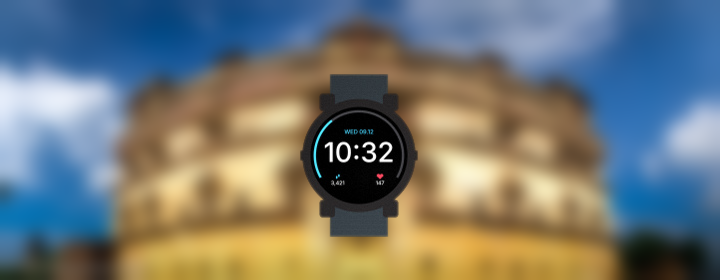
**10:32**
